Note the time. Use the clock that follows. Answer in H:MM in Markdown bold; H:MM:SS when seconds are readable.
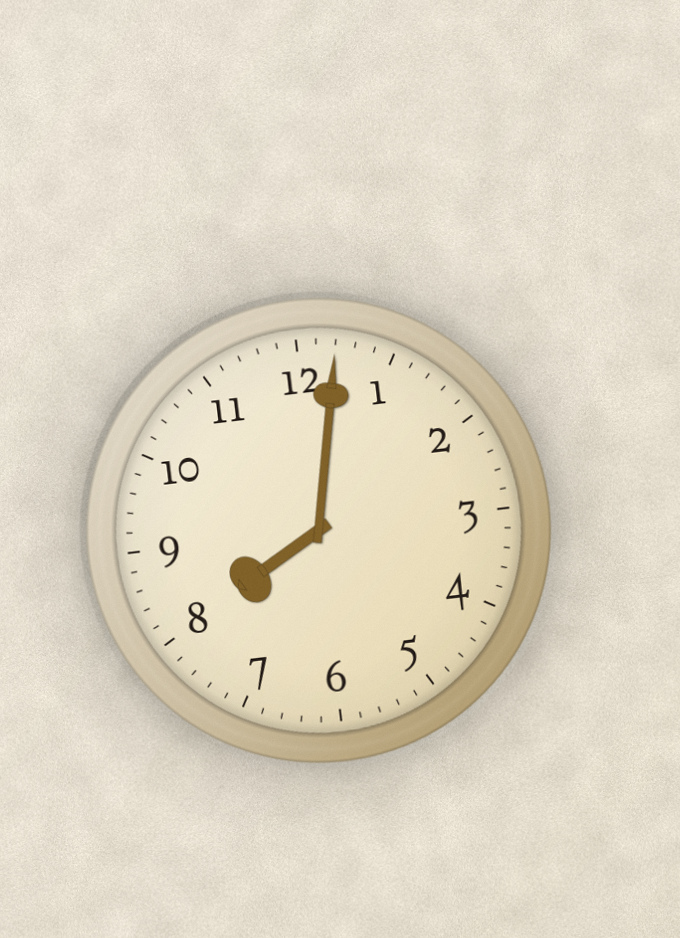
**8:02**
